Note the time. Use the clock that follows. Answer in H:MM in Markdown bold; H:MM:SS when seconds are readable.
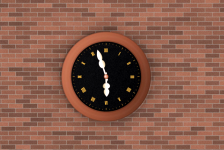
**5:57**
